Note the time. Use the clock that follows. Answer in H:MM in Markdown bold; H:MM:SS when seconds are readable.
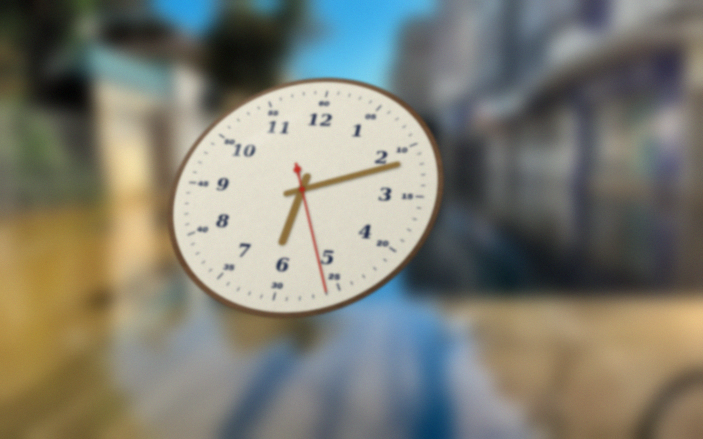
**6:11:26**
